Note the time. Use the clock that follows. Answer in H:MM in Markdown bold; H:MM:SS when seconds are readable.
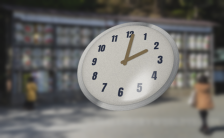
**2:01**
